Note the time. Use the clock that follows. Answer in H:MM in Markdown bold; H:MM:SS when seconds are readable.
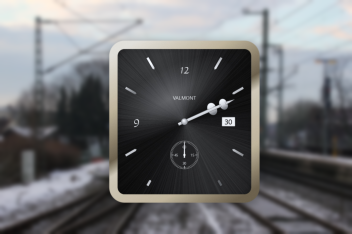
**2:11**
